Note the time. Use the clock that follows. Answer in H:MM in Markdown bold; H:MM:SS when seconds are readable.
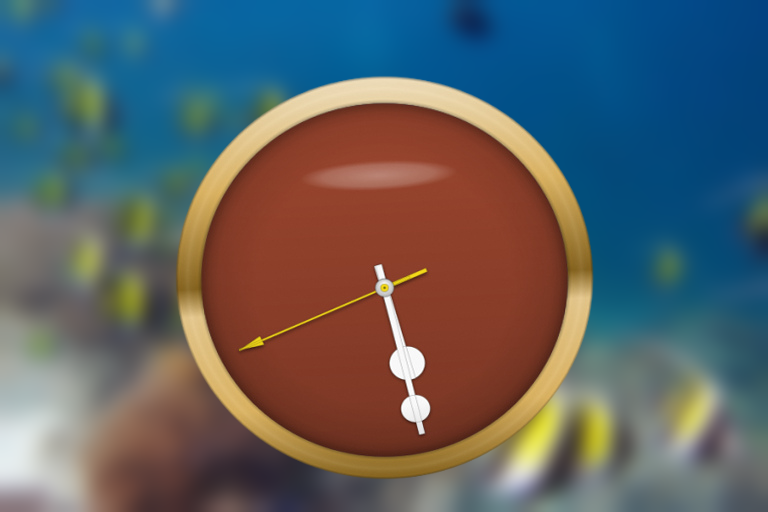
**5:27:41**
